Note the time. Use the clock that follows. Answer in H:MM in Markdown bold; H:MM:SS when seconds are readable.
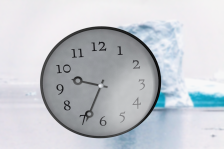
**9:34**
